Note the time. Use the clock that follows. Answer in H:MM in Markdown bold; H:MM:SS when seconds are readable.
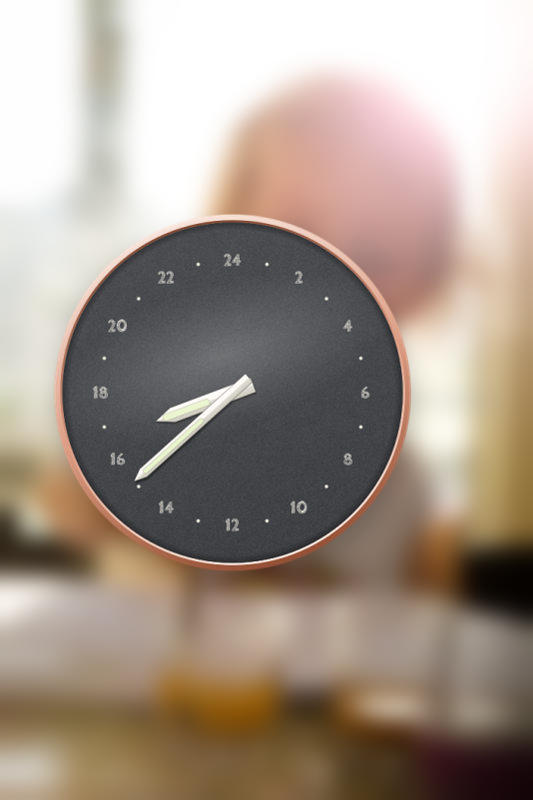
**16:38**
